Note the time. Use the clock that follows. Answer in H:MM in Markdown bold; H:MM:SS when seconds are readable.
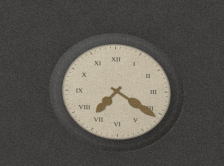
**7:21**
